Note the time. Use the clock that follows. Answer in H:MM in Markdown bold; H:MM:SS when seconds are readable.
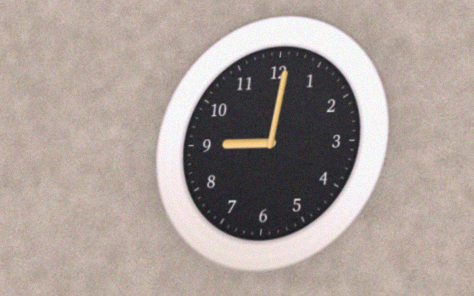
**9:01**
